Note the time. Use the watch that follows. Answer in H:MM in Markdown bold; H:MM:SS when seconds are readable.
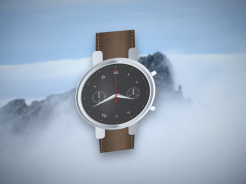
**3:41**
